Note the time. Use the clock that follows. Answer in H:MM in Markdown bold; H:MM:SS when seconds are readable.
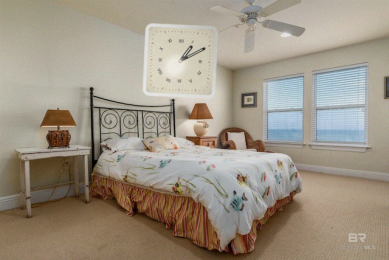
**1:10**
